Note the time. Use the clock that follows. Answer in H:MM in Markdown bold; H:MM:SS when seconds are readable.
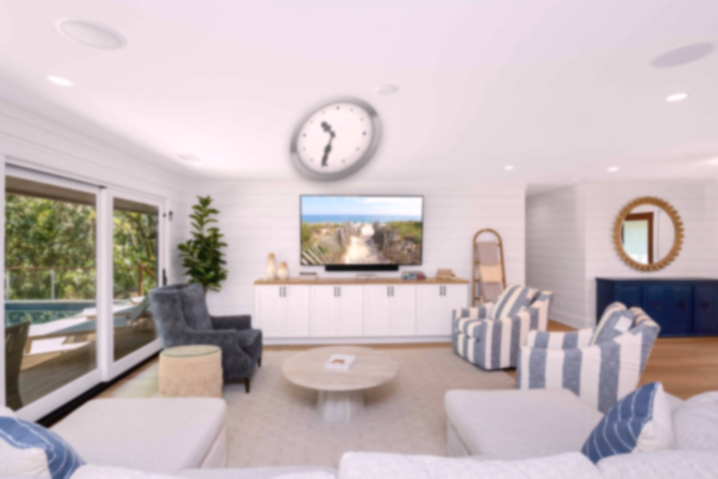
**10:31**
